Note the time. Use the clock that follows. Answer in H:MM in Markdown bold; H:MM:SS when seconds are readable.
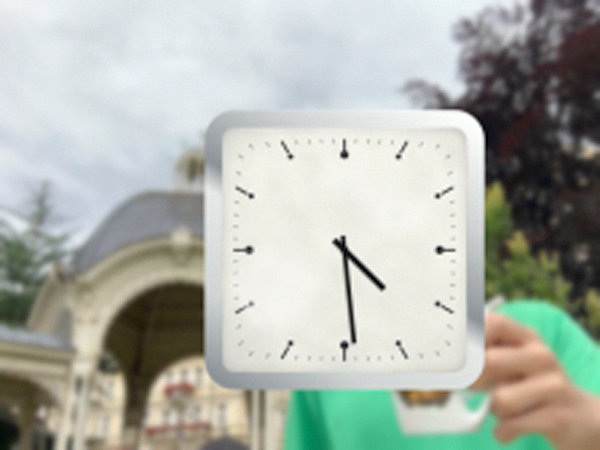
**4:29**
